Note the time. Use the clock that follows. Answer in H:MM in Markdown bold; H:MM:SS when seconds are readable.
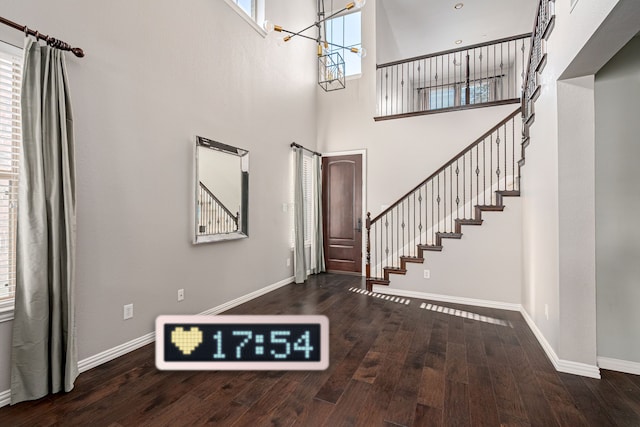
**17:54**
